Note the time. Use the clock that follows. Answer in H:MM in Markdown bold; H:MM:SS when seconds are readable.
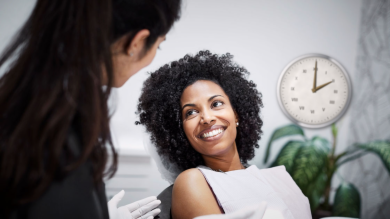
**2:00**
